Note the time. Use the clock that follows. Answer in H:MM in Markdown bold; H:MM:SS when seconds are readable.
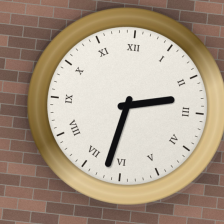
**2:32**
